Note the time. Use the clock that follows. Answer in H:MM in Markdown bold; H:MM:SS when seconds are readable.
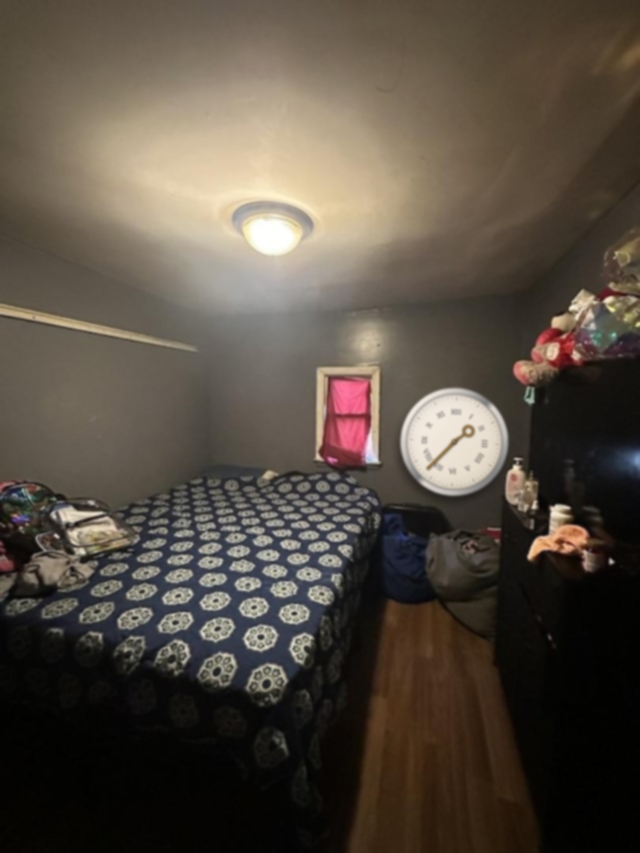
**1:37**
